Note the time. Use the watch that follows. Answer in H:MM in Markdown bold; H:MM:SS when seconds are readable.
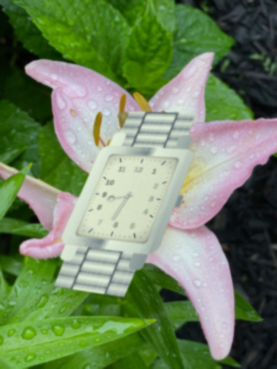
**8:32**
